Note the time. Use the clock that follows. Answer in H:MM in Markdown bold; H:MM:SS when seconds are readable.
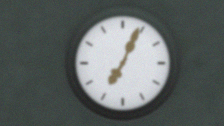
**7:04**
